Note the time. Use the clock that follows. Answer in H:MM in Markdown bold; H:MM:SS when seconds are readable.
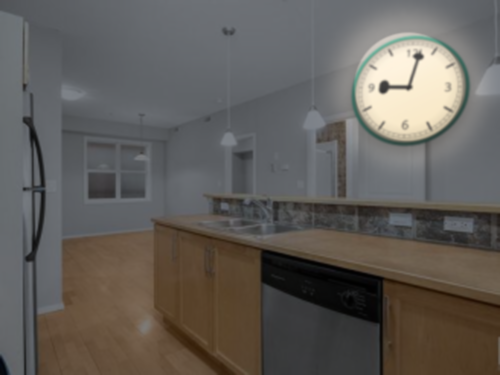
**9:02**
